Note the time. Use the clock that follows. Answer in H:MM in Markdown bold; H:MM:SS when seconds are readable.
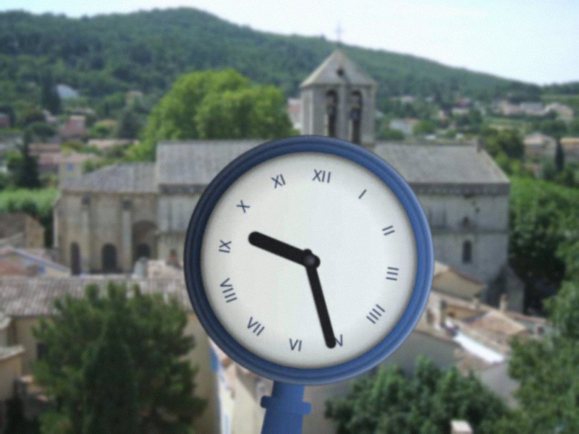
**9:26**
